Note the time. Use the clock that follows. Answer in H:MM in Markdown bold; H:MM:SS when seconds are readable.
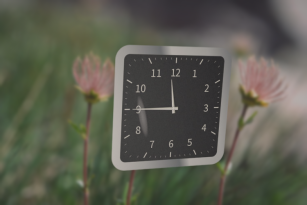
**11:45**
